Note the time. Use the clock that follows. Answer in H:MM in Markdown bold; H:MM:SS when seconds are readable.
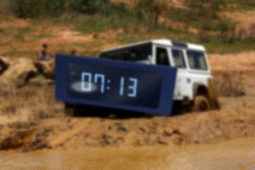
**7:13**
